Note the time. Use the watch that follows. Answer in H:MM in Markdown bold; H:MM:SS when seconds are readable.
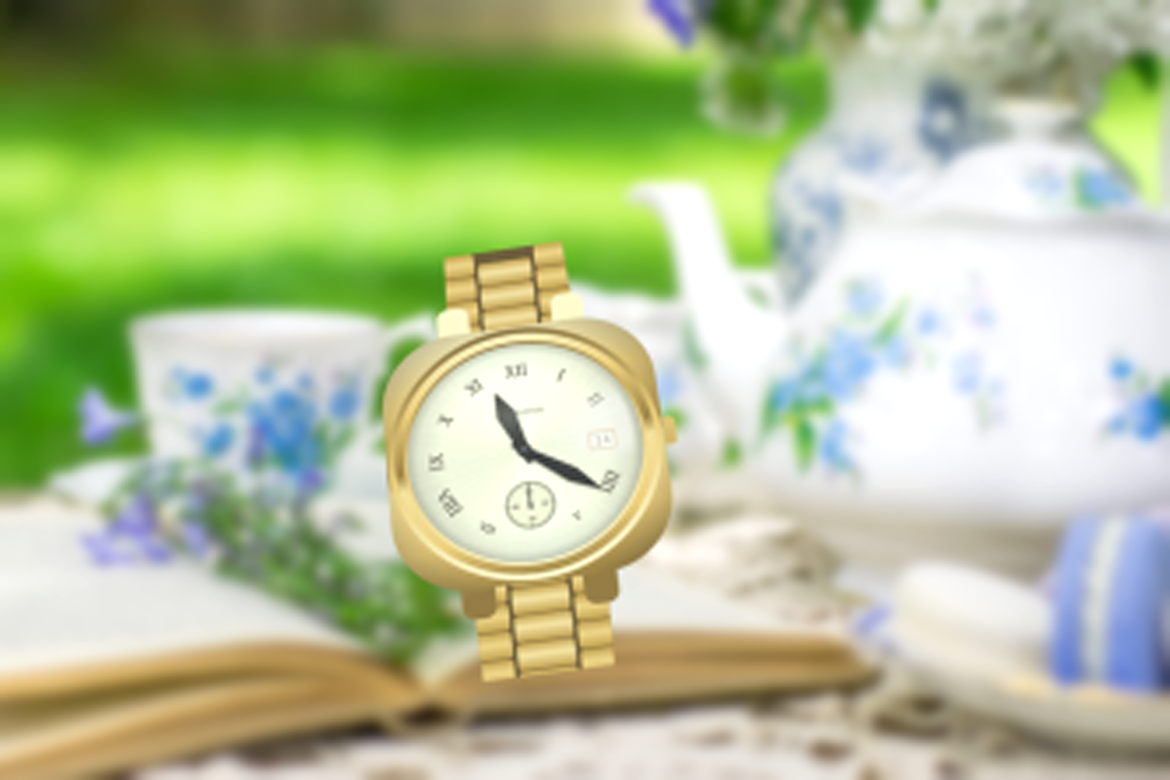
**11:21**
